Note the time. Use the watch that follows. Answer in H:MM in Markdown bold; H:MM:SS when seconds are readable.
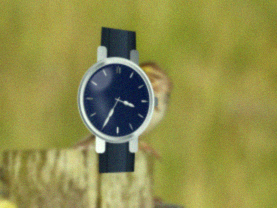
**3:35**
